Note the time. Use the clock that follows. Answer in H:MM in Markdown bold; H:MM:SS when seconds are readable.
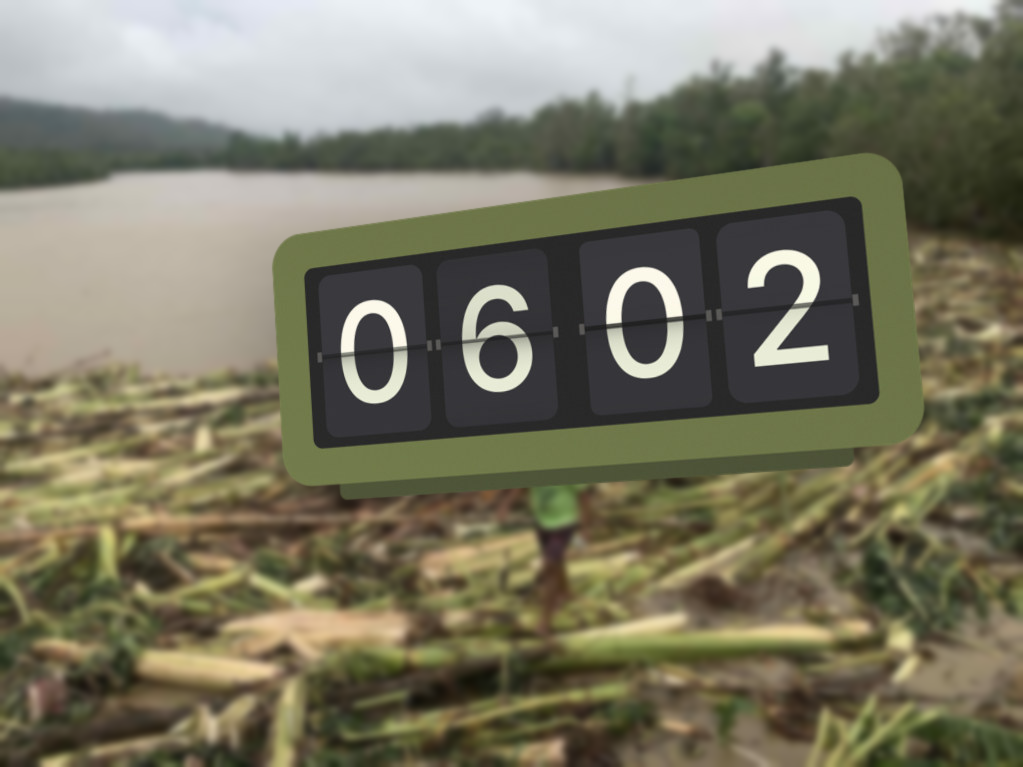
**6:02**
